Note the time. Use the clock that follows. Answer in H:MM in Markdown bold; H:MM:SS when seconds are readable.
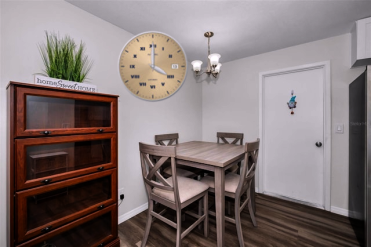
**4:00**
